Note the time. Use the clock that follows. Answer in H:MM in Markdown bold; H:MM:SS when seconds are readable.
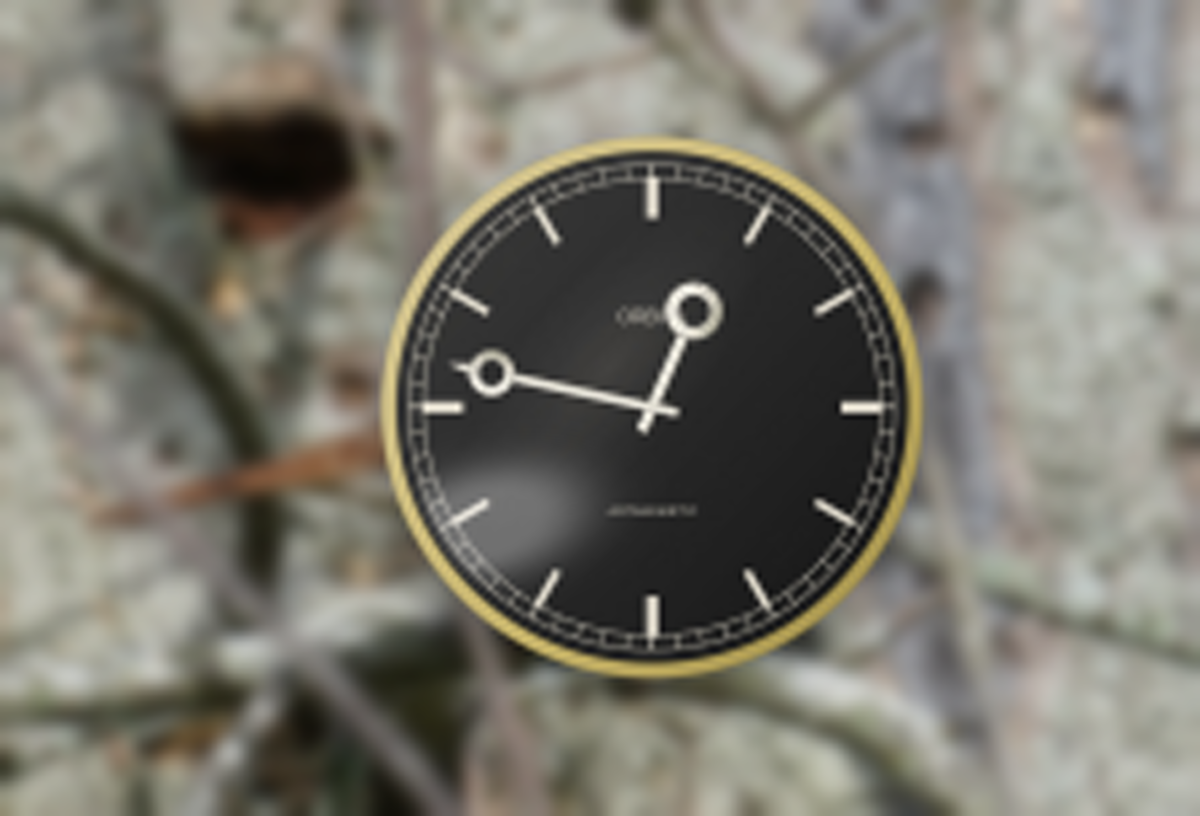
**12:47**
